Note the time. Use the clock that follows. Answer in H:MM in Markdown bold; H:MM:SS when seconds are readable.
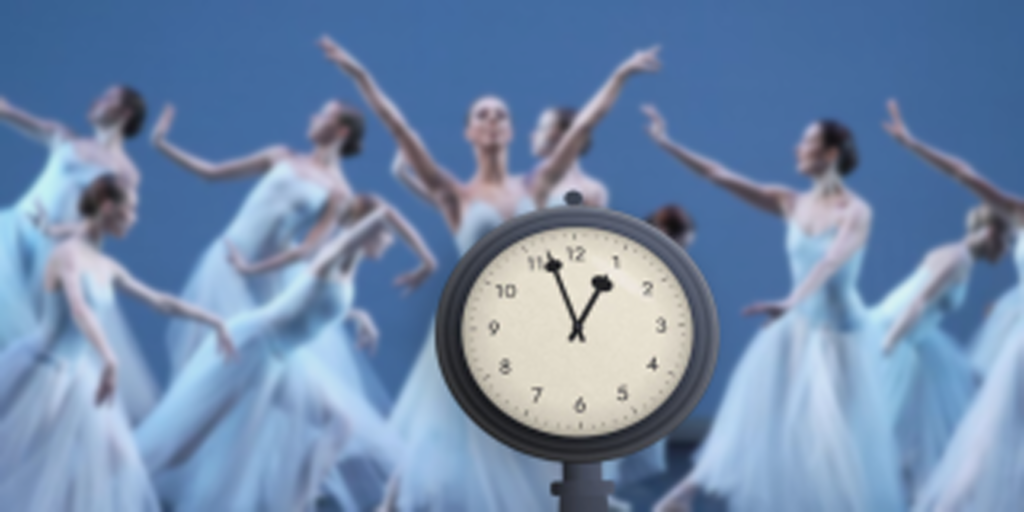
**12:57**
